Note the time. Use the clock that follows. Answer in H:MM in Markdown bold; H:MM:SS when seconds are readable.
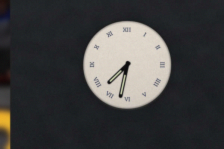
**7:32**
